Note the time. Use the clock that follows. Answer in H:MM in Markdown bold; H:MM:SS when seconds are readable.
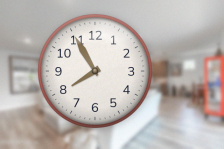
**7:55**
